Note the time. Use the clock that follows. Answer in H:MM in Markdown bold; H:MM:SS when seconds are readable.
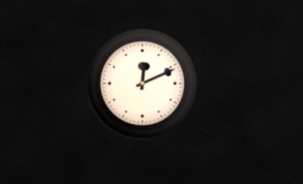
**12:11**
